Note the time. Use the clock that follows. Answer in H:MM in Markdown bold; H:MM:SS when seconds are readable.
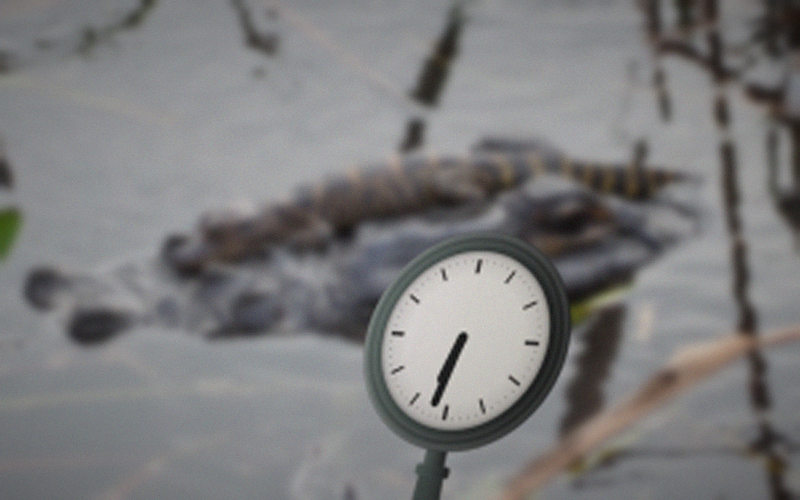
**6:32**
